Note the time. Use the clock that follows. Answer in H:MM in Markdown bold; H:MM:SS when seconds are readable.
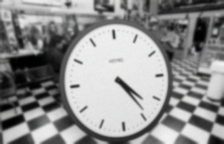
**4:24**
